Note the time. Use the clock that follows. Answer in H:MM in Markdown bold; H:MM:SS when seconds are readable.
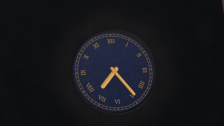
**7:24**
